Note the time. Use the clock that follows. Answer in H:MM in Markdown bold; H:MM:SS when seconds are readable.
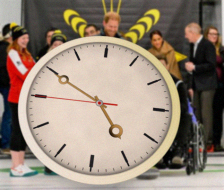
**4:49:45**
